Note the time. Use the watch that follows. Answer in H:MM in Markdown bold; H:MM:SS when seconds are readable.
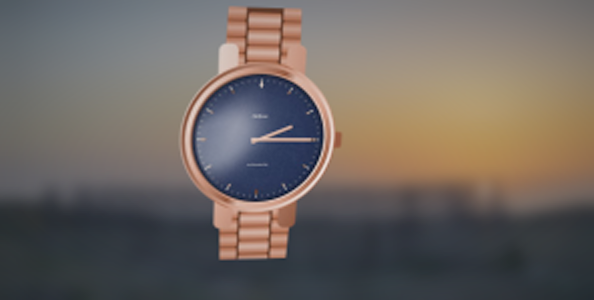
**2:15**
